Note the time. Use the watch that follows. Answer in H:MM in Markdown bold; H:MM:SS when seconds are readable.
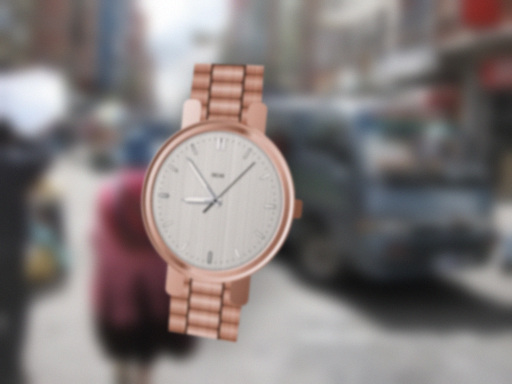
**8:53:07**
